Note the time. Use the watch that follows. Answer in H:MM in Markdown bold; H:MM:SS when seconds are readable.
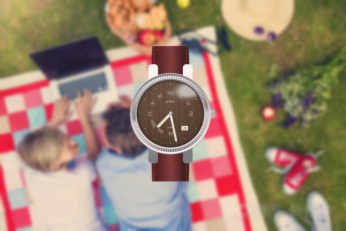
**7:28**
